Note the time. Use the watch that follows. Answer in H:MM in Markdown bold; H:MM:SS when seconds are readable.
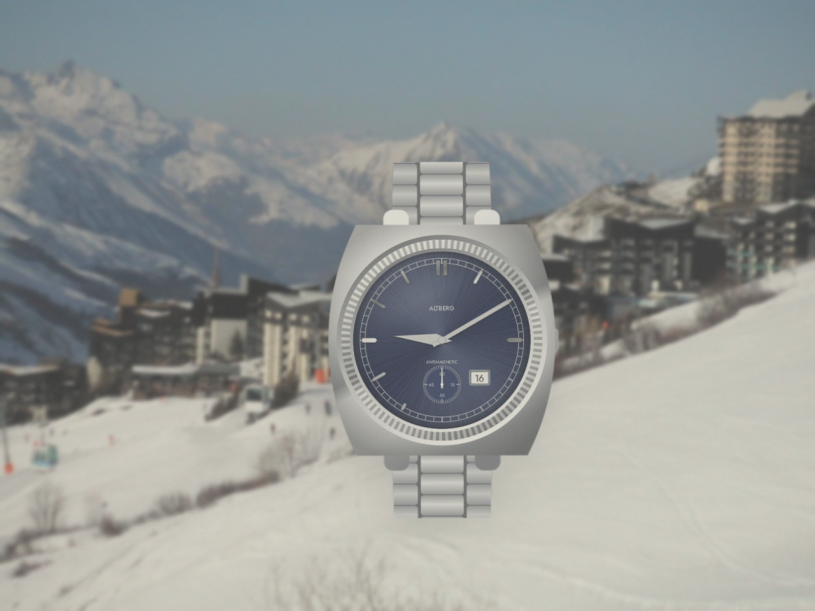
**9:10**
